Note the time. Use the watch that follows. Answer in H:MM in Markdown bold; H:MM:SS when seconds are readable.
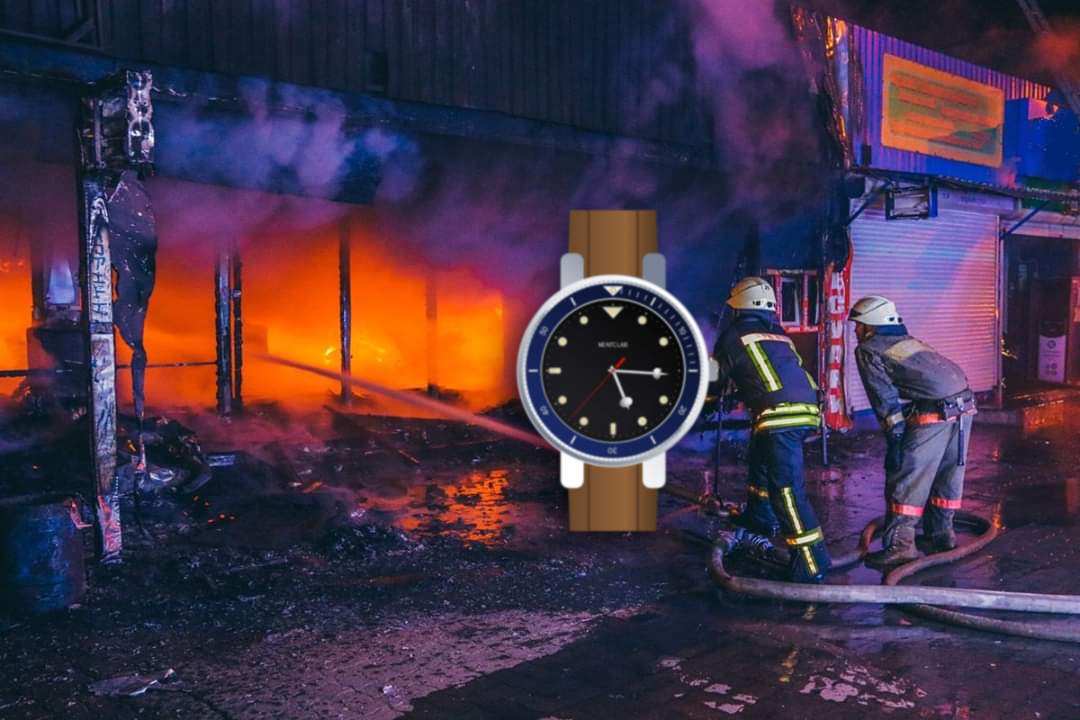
**5:15:37**
